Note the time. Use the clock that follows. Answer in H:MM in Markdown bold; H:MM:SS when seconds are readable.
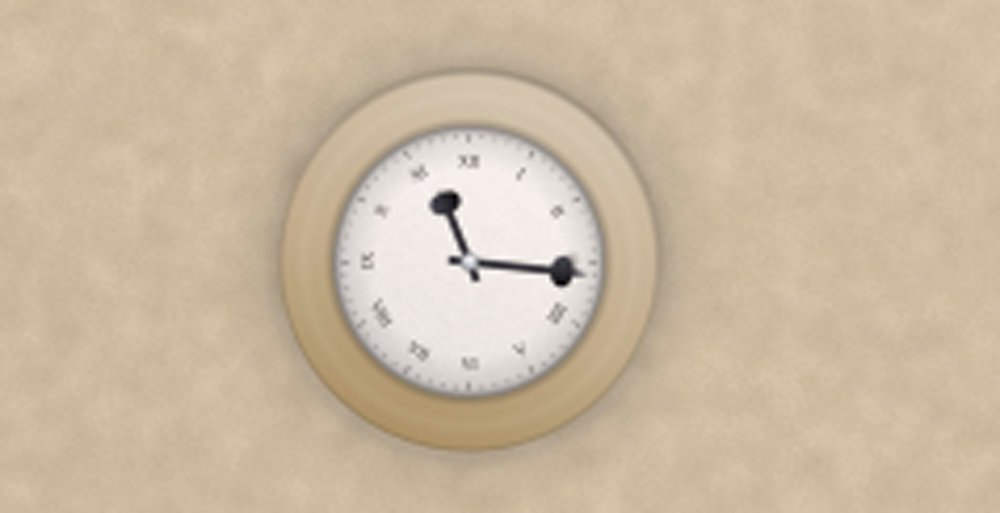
**11:16**
